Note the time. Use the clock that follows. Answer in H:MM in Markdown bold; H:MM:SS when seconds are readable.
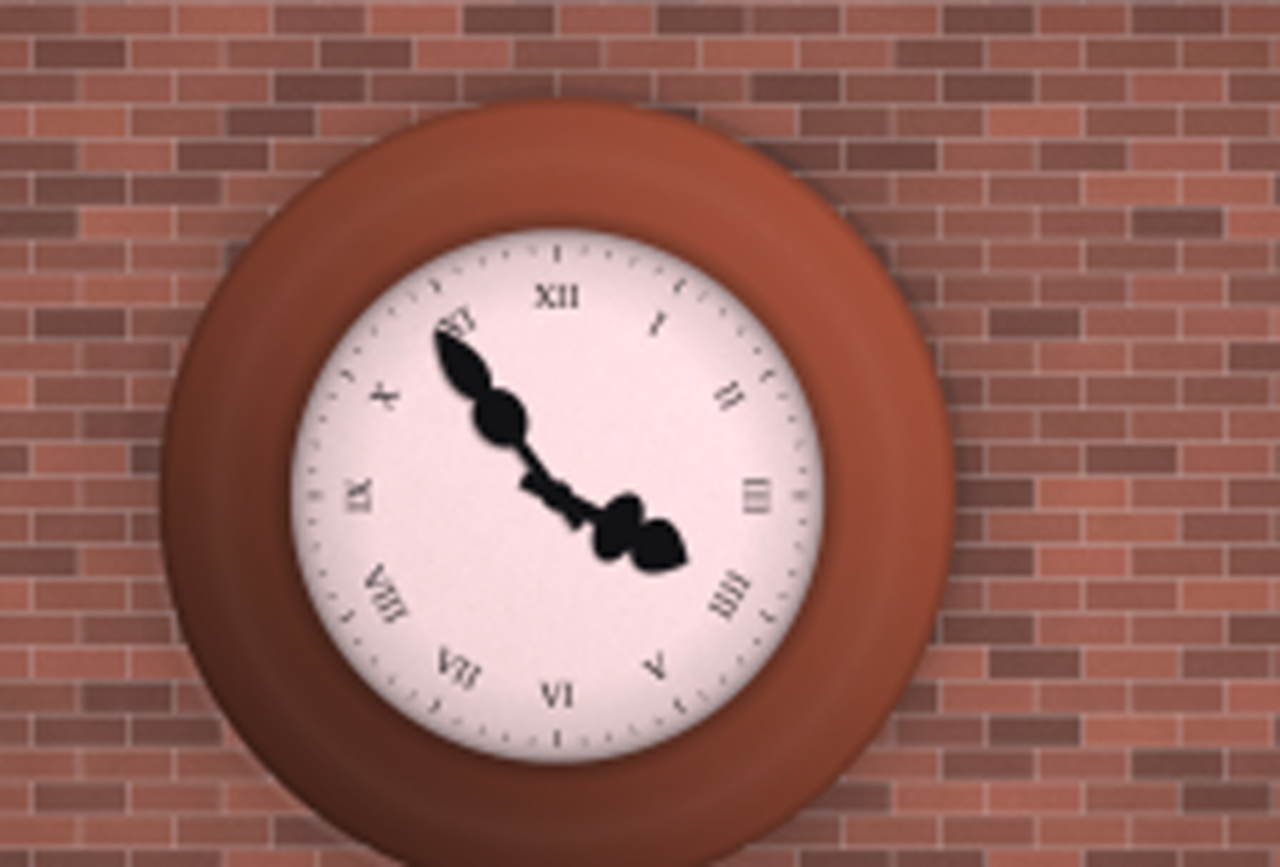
**3:54**
